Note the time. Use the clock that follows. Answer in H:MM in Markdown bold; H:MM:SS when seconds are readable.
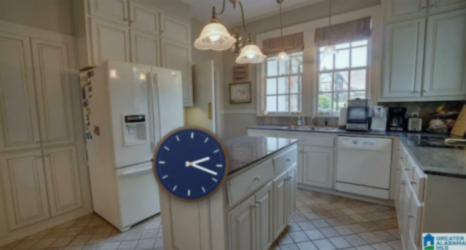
**2:18**
